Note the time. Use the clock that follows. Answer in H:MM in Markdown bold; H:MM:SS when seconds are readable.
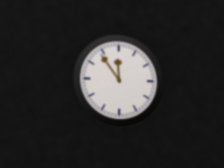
**11:54**
